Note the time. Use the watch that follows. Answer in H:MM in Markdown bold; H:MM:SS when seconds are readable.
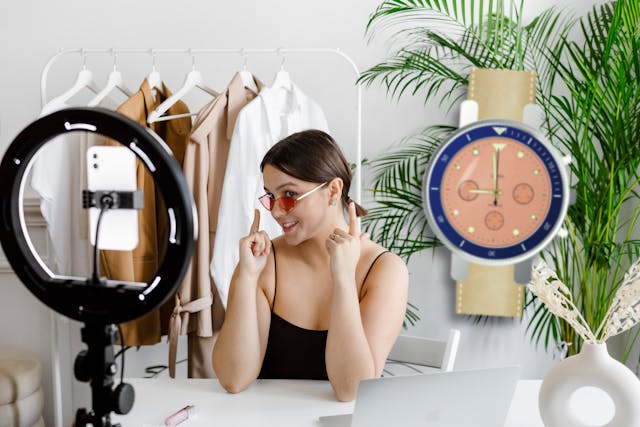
**8:59**
